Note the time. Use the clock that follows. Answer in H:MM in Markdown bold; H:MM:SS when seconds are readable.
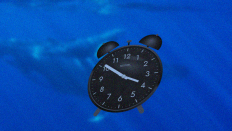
**3:51**
